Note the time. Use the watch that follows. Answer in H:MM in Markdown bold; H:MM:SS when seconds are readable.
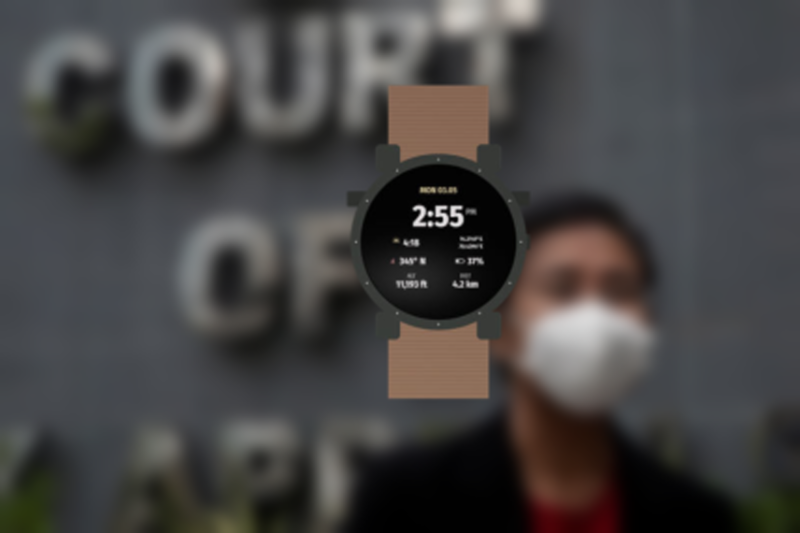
**2:55**
